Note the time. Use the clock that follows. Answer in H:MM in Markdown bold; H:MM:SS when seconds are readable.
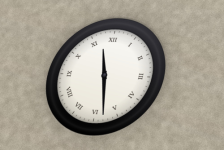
**11:28**
